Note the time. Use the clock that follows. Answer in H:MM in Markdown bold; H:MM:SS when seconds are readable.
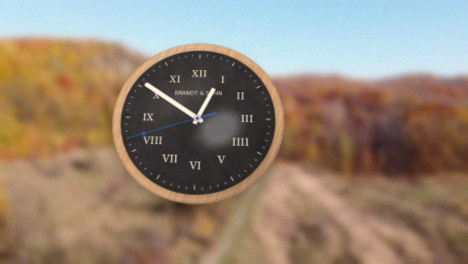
**12:50:42**
